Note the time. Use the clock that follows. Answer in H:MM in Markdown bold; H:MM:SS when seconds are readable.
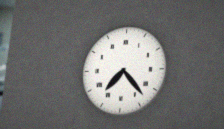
**7:23**
